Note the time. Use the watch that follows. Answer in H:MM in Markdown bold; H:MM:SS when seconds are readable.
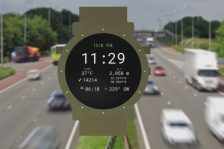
**11:29**
